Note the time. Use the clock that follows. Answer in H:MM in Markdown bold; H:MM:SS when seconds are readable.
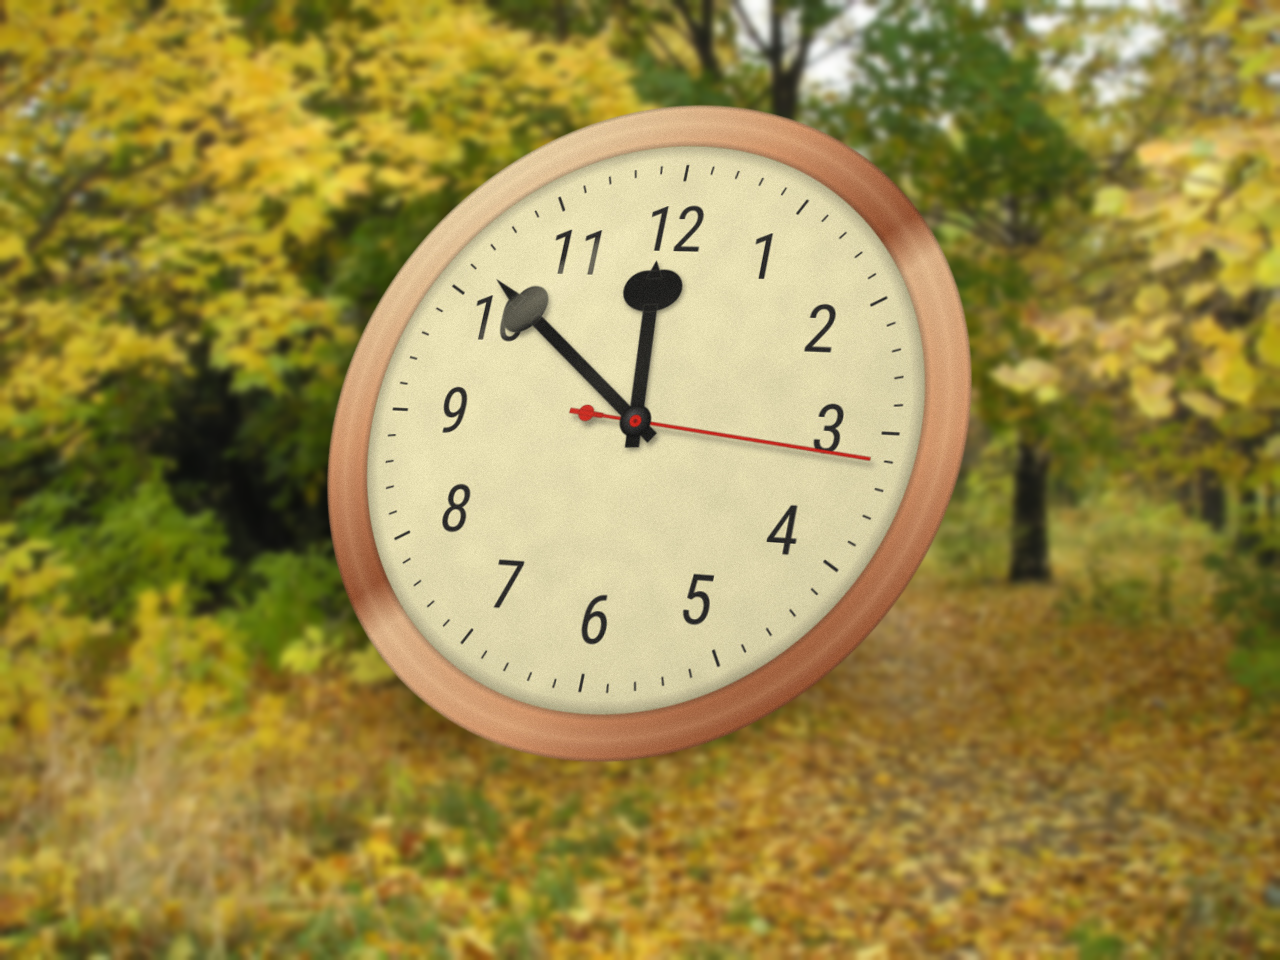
**11:51:16**
